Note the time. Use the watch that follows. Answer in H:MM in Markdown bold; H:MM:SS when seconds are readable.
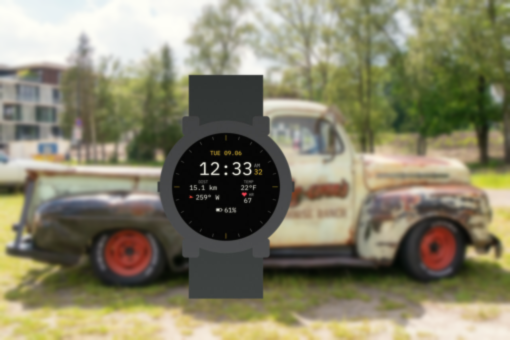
**12:33**
